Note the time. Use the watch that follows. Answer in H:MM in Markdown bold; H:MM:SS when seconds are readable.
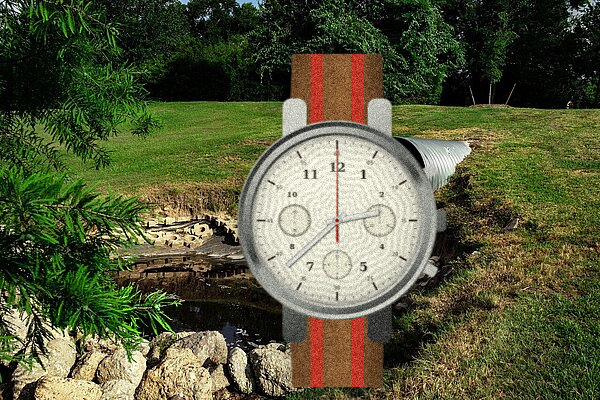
**2:38**
